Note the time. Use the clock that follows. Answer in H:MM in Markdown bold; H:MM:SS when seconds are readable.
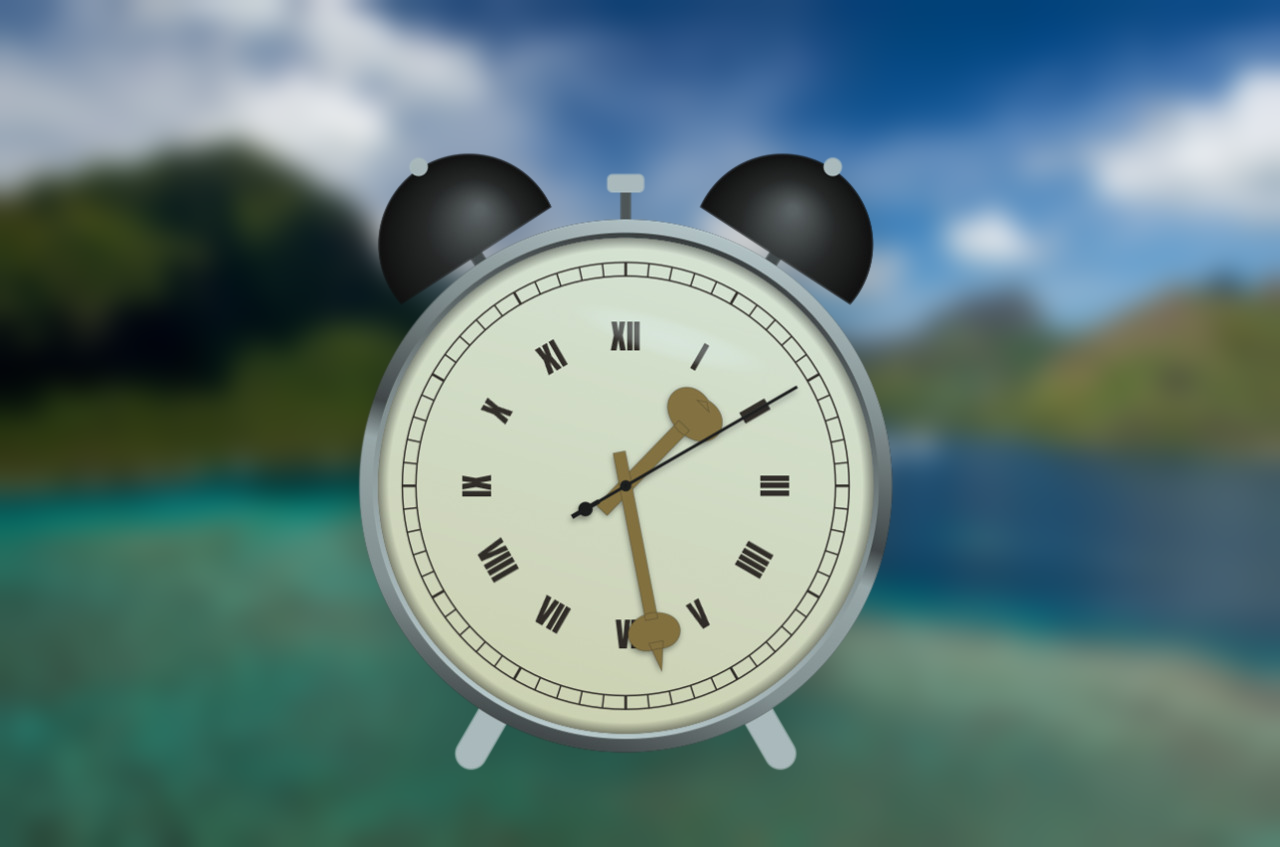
**1:28:10**
